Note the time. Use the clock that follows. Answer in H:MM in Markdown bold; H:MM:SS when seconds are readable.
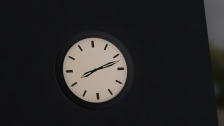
**8:12**
